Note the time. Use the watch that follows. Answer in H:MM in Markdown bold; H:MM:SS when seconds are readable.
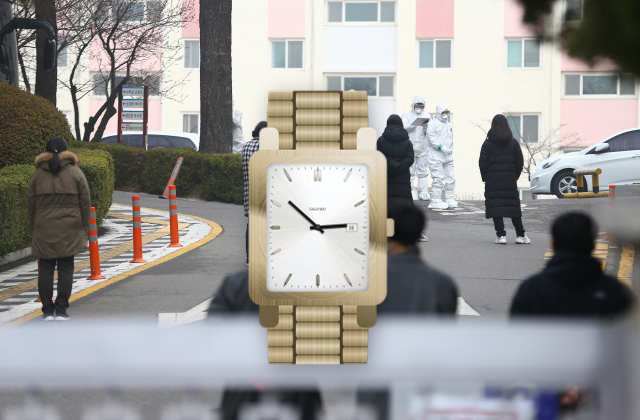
**2:52**
